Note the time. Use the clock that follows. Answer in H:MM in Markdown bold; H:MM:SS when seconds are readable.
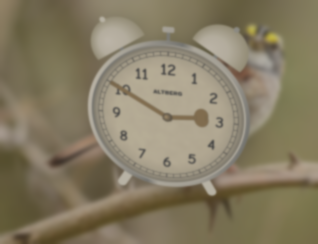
**2:50**
